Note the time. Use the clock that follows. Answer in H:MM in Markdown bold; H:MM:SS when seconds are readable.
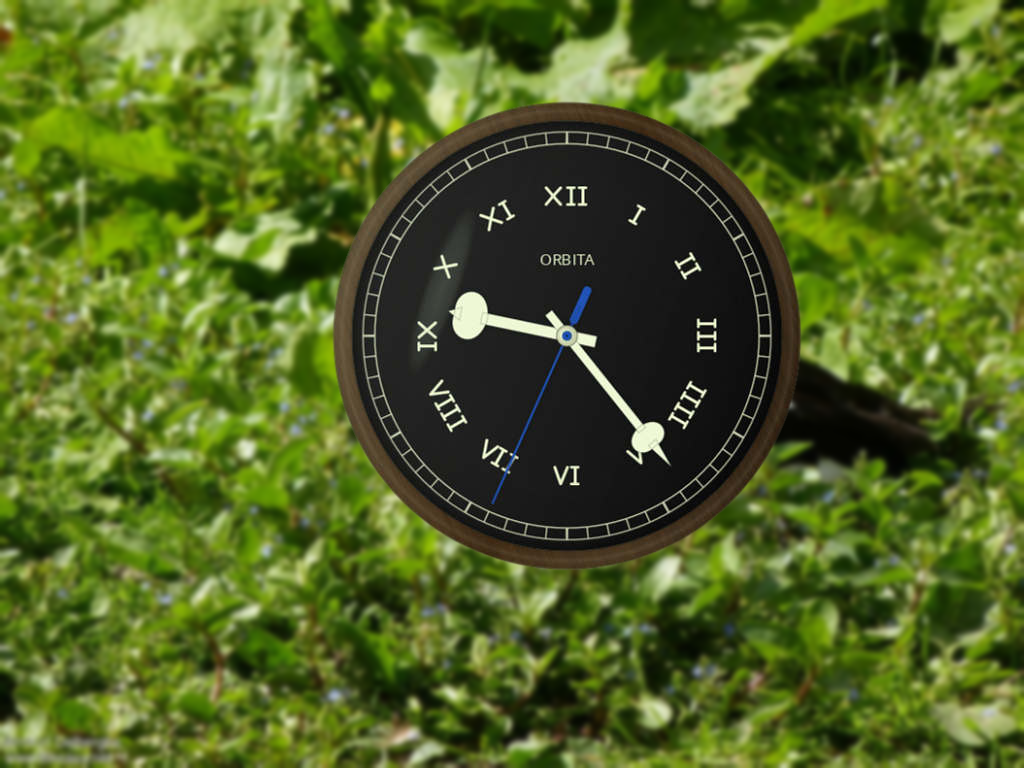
**9:23:34**
